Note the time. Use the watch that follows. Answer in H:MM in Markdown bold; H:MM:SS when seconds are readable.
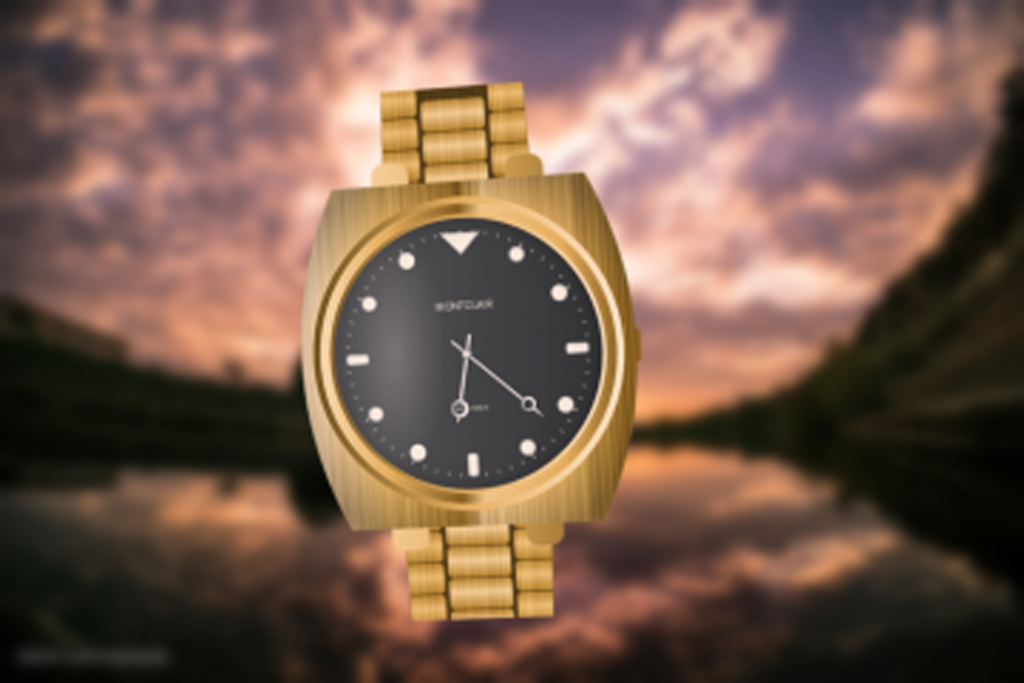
**6:22**
